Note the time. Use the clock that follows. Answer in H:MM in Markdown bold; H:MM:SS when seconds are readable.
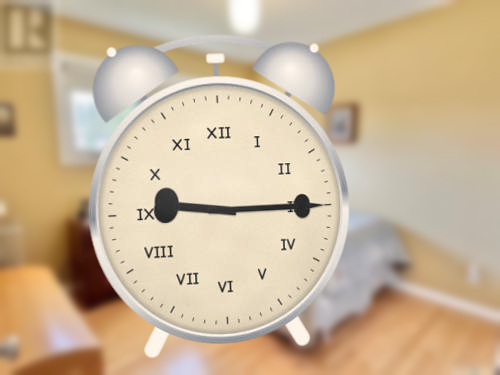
**9:15**
